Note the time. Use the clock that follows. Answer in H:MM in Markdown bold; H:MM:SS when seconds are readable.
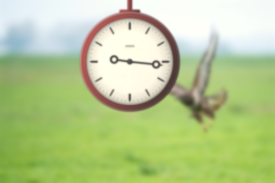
**9:16**
